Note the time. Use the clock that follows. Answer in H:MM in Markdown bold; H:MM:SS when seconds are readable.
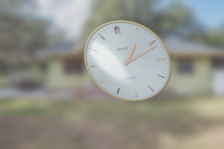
**1:11**
